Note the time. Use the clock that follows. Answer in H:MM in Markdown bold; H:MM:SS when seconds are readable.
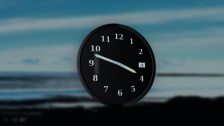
**3:48**
